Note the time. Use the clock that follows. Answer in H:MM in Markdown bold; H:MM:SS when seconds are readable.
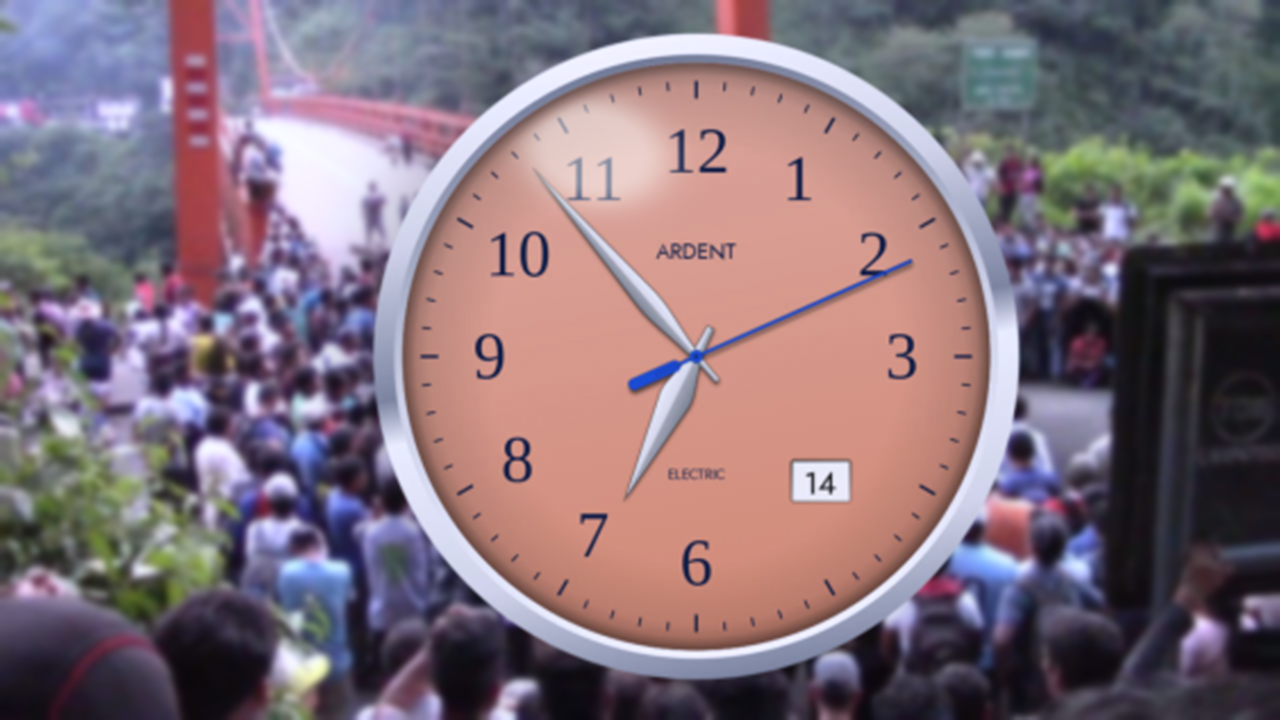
**6:53:11**
